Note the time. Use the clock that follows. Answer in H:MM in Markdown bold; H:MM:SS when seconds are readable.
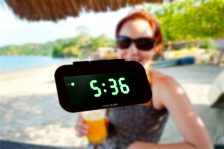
**5:36**
